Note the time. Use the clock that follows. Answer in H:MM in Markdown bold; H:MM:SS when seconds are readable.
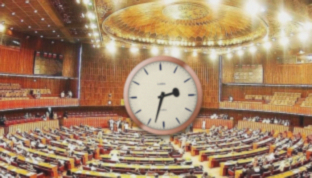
**2:33**
